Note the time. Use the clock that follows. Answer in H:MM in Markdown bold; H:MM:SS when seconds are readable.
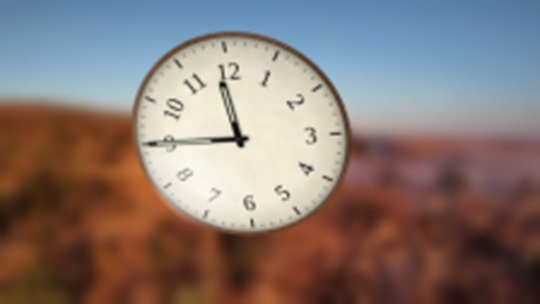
**11:45**
